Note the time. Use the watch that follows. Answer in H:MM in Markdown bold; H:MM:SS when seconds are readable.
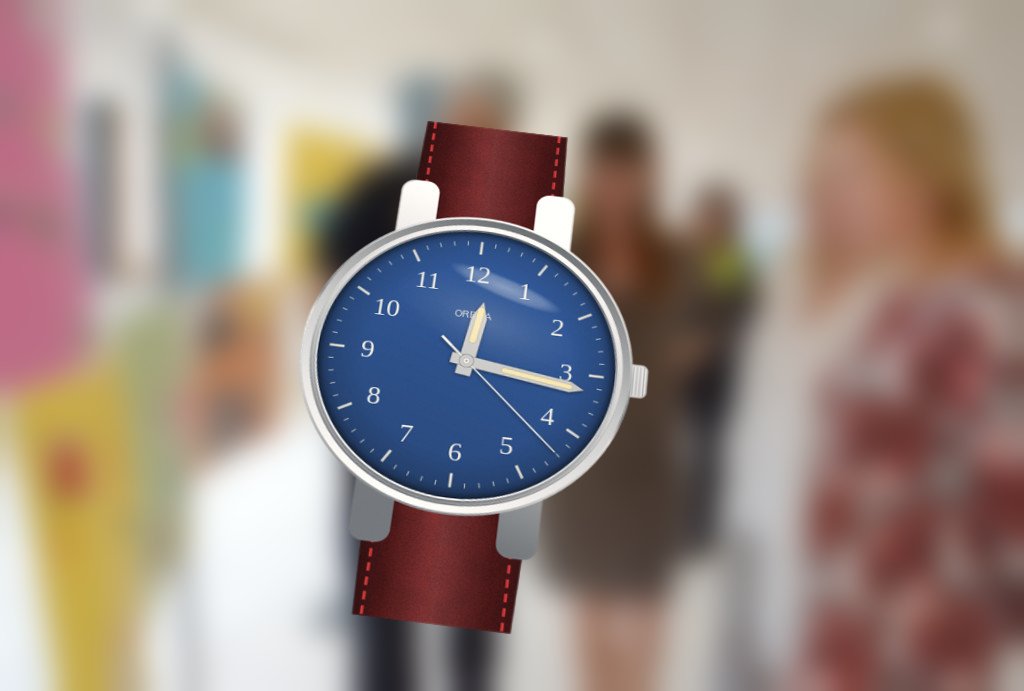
**12:16:22**
